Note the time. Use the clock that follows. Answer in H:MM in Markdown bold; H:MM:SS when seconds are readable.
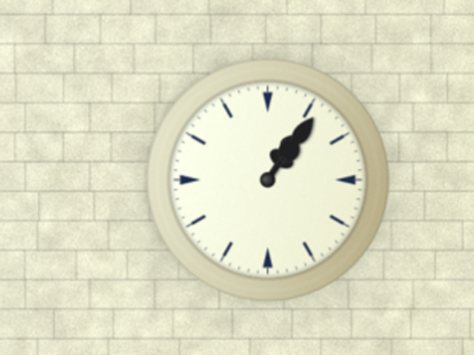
**1:06**
